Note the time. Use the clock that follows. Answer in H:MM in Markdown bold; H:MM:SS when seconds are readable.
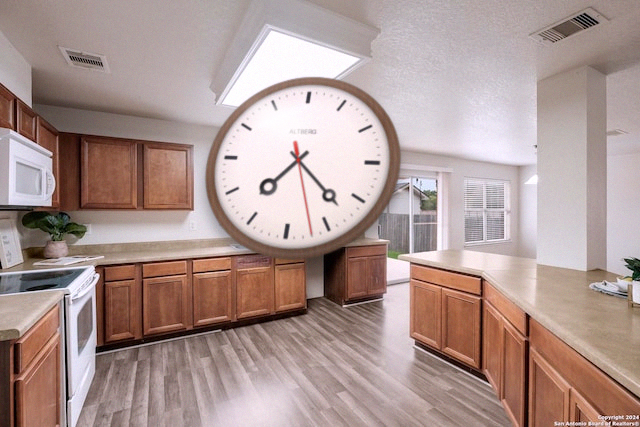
**7:22:27**
